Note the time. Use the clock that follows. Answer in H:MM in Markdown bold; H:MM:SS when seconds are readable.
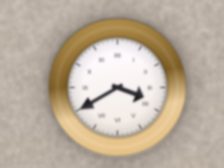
**3:40**
